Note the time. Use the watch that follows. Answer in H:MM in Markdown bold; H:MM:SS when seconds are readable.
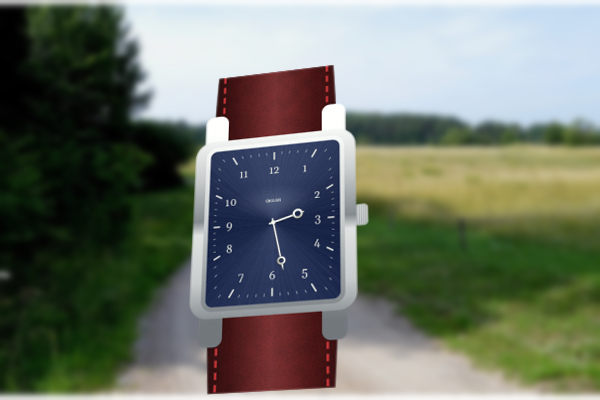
**2:28**
